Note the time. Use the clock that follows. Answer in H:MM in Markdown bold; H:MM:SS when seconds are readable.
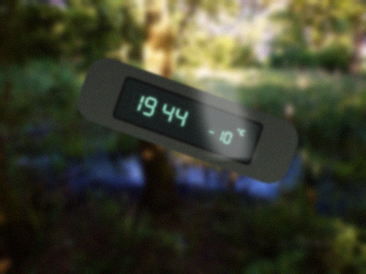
**19:44**
